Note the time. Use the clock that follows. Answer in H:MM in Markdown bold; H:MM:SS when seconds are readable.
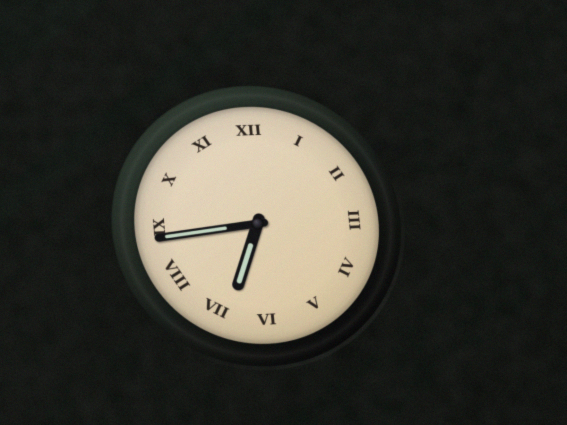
**6:44**
